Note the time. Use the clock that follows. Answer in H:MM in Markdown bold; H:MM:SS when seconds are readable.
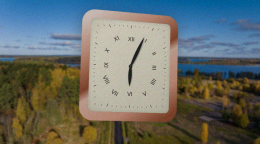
**6:04**
